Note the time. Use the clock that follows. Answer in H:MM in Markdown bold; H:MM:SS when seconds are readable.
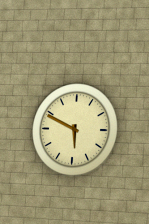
**5:49**
